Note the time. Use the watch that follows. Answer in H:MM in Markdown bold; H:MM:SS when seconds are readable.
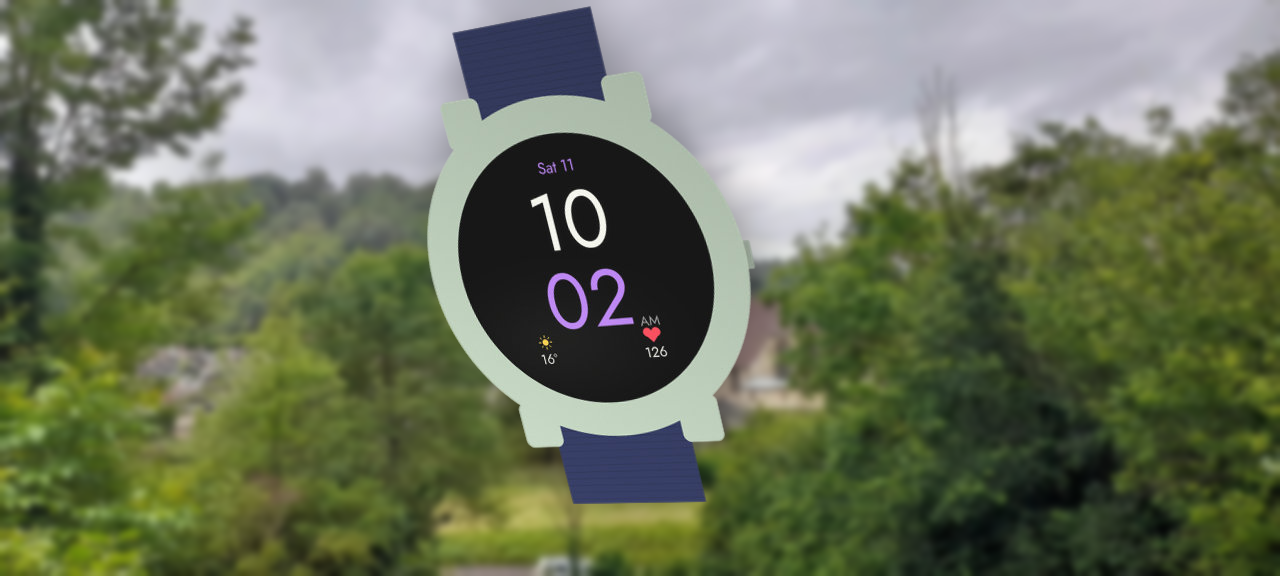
**10:02**
